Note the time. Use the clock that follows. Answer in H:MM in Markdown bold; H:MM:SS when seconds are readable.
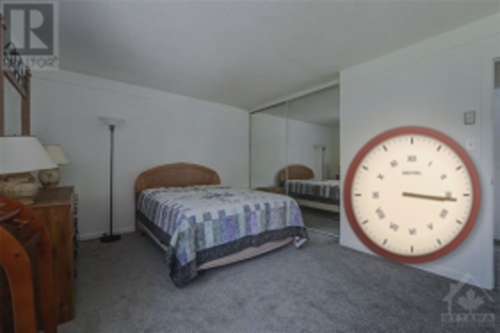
**3:16**
